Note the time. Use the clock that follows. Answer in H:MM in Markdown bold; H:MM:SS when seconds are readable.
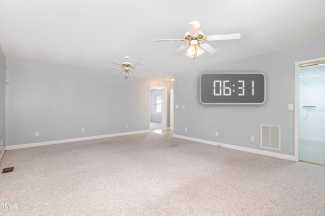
**6:31**
